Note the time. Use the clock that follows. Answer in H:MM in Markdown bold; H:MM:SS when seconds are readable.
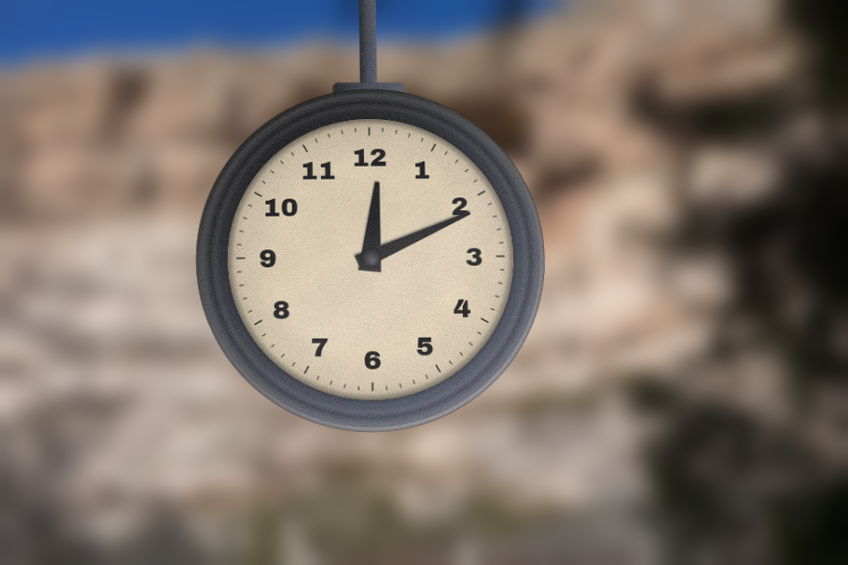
**12:11**
